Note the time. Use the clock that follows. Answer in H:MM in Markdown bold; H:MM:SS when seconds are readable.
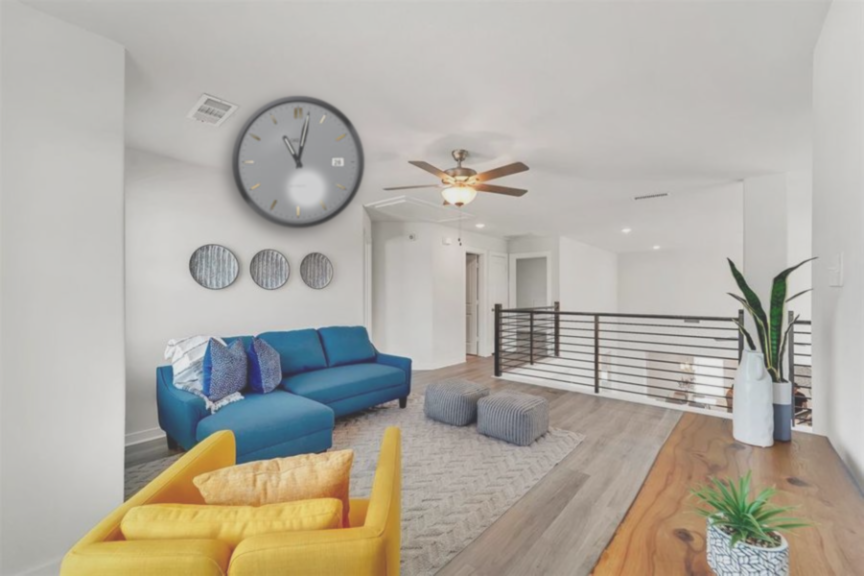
**11:02**
